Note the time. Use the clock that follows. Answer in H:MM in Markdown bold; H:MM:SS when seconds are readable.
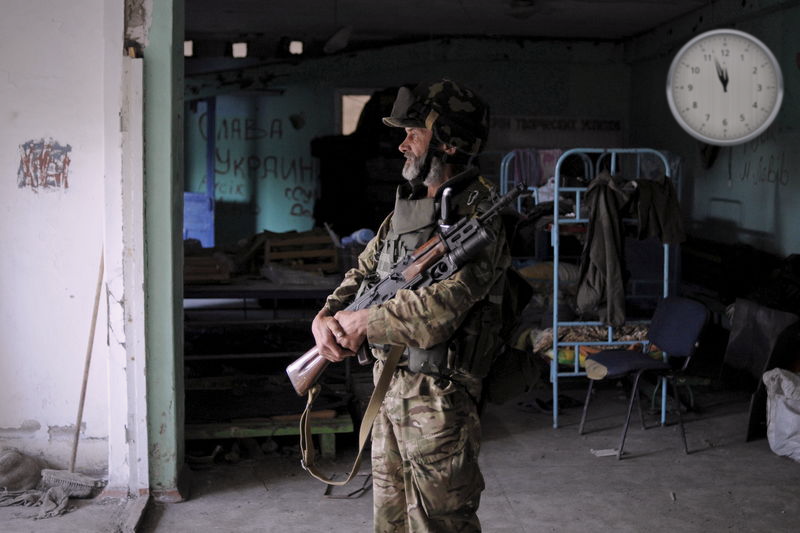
**11:57**
